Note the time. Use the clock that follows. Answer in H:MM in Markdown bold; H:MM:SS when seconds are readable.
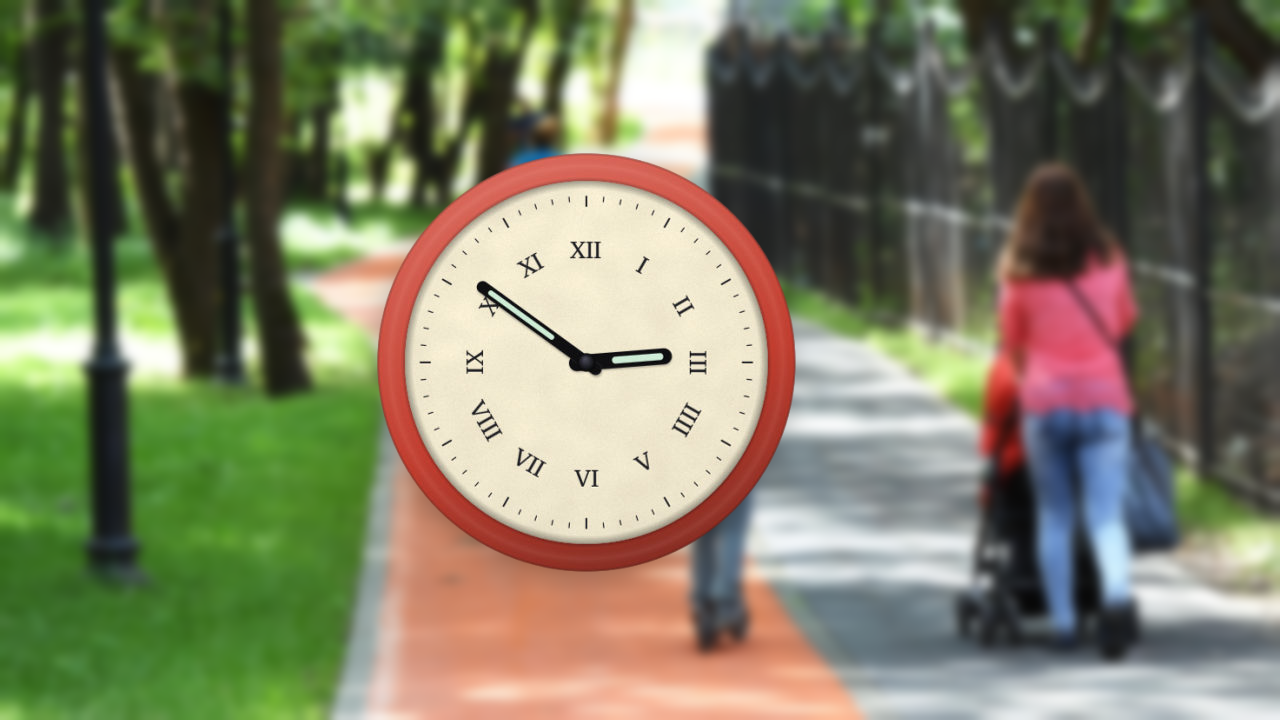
**2:51**
